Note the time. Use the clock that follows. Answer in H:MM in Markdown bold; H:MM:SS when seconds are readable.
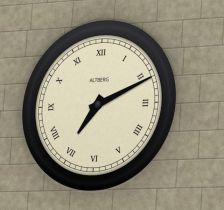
**7:11**
